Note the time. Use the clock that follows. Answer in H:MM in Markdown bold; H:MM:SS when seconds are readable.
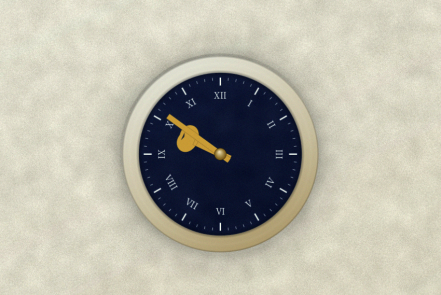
**9:51**
